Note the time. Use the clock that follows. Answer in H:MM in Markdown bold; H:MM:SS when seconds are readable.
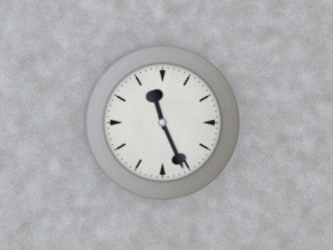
**11:26**
